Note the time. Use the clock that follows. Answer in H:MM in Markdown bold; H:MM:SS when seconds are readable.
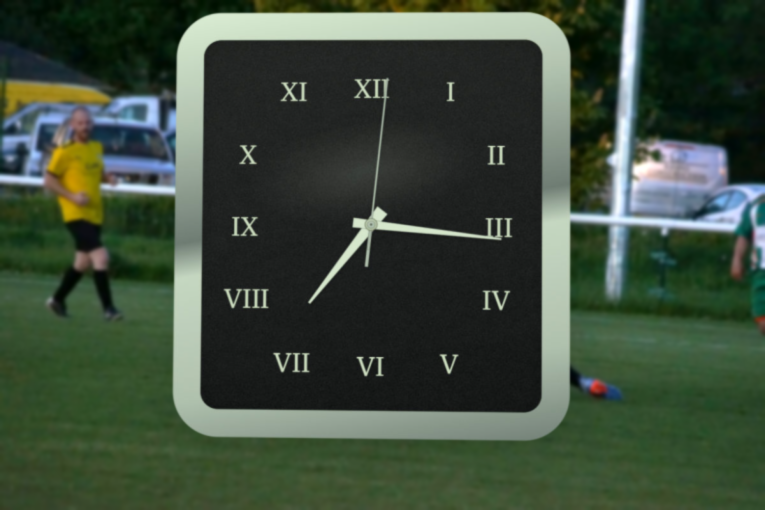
**7:16:01**
